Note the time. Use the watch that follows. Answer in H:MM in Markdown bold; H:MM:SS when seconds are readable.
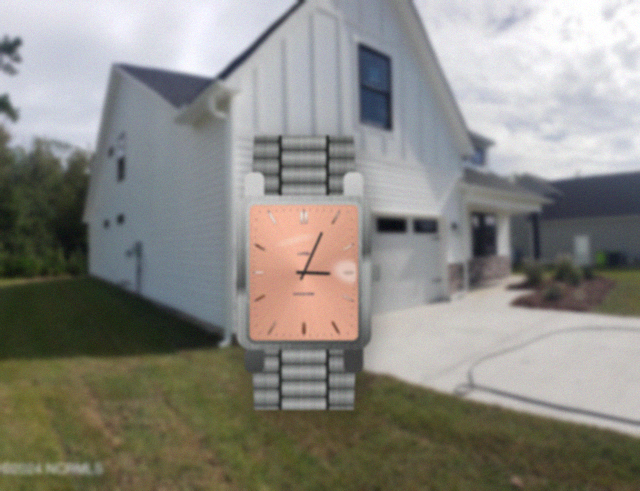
**3:04**
